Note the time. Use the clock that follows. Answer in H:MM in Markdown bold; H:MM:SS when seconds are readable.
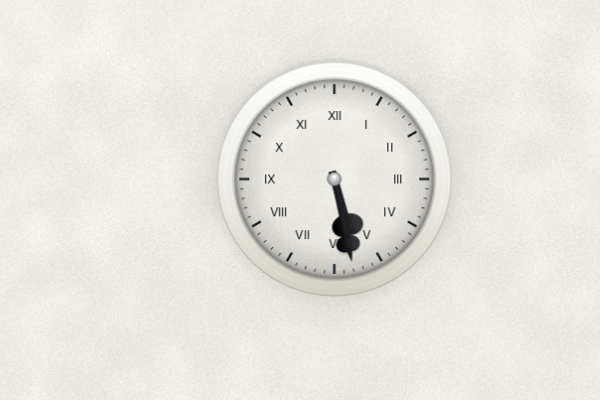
**5:28**
